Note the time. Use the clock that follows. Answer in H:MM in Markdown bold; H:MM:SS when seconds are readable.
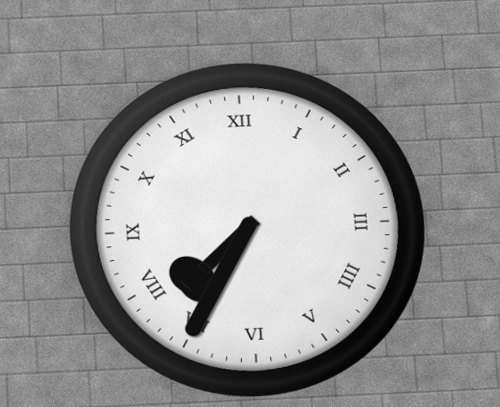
**7:35**
